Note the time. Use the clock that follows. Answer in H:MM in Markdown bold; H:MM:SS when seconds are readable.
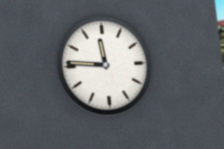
**11:46**
